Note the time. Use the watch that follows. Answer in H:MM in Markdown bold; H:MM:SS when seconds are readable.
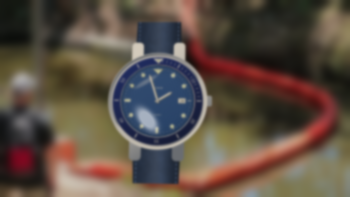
**1:57**
